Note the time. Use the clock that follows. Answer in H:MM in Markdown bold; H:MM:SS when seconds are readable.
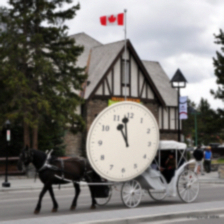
**10:58**
